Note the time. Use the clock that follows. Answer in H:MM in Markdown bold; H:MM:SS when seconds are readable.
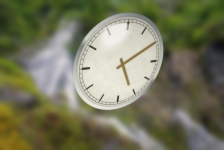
**5:10**
